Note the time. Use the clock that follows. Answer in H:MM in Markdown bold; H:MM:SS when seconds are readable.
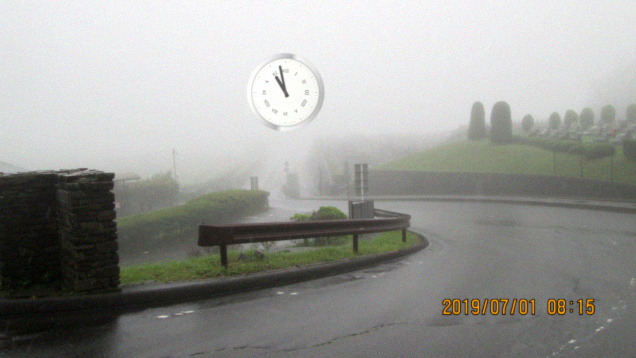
**10:58**
